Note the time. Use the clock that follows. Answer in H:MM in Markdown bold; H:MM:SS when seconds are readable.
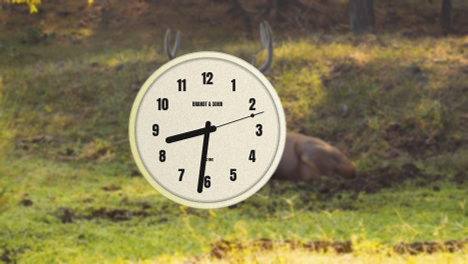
**8:31:12**
